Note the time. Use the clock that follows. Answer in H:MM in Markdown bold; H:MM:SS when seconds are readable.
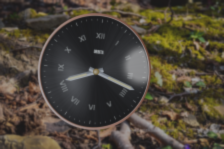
**8:18**
